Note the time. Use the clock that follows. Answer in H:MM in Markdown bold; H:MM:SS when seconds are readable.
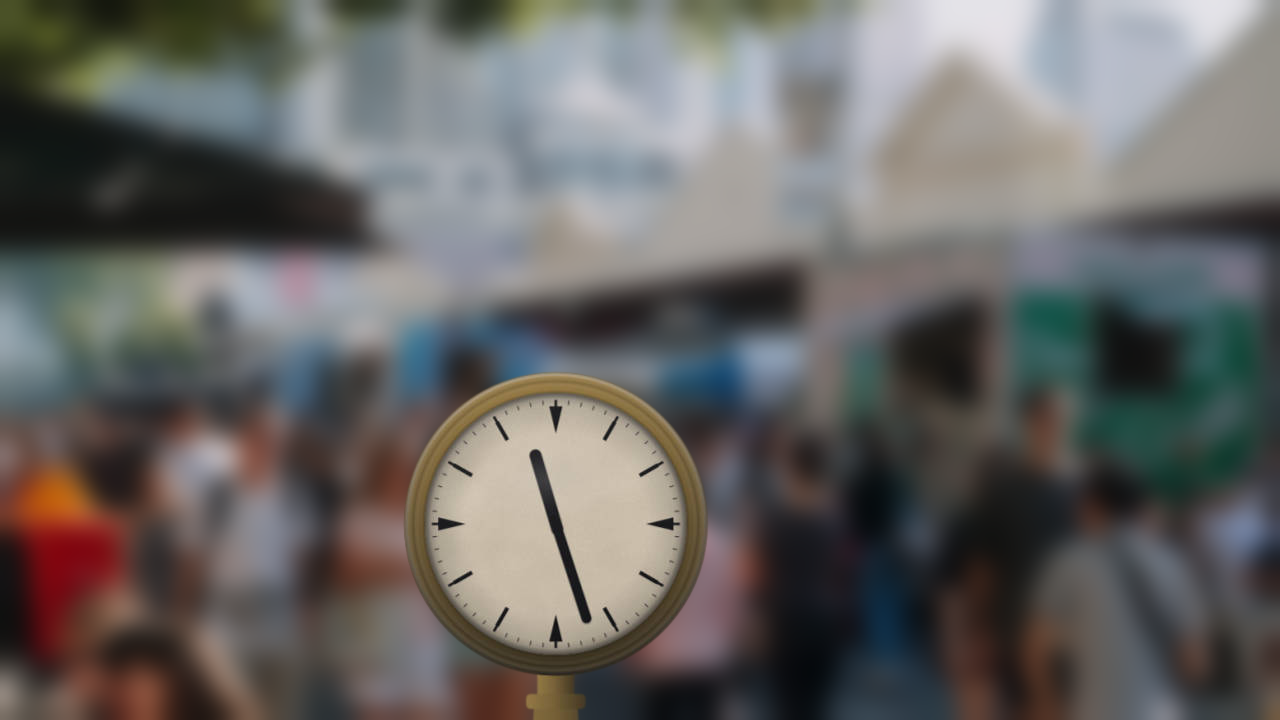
**11:27**
